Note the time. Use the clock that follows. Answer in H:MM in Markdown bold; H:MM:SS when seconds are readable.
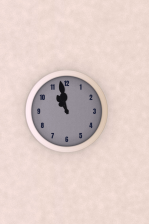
**10:58**
